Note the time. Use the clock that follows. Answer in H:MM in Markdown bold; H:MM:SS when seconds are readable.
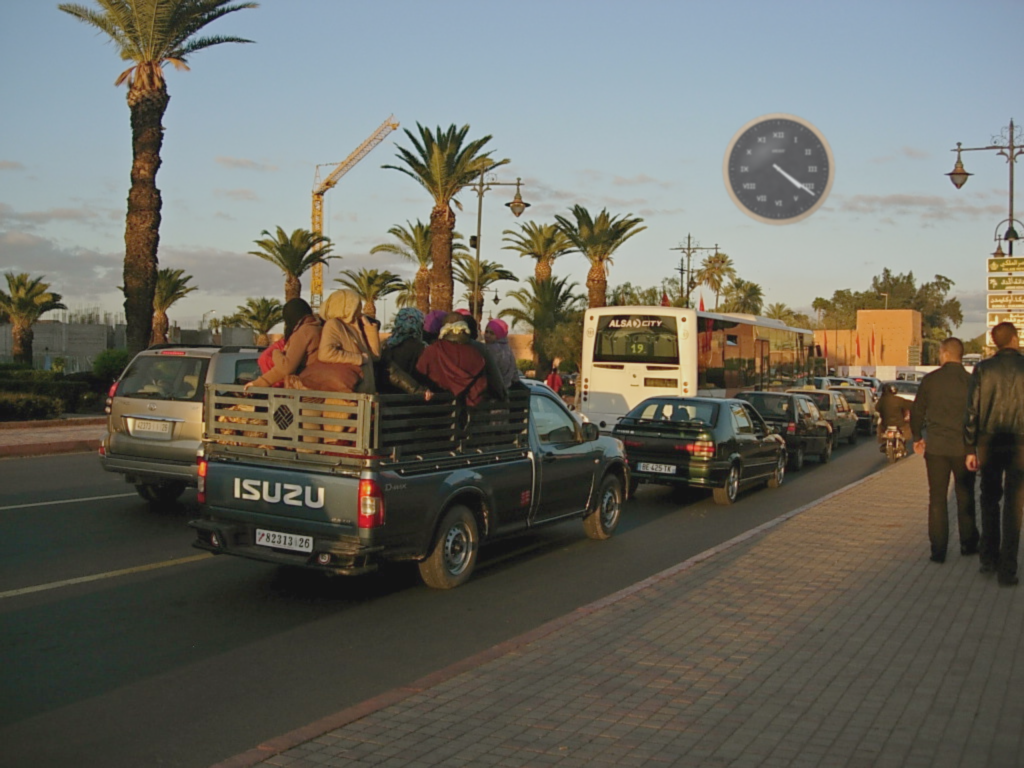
**4:21**
